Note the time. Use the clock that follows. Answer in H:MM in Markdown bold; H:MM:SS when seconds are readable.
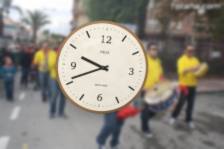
**9:41**
